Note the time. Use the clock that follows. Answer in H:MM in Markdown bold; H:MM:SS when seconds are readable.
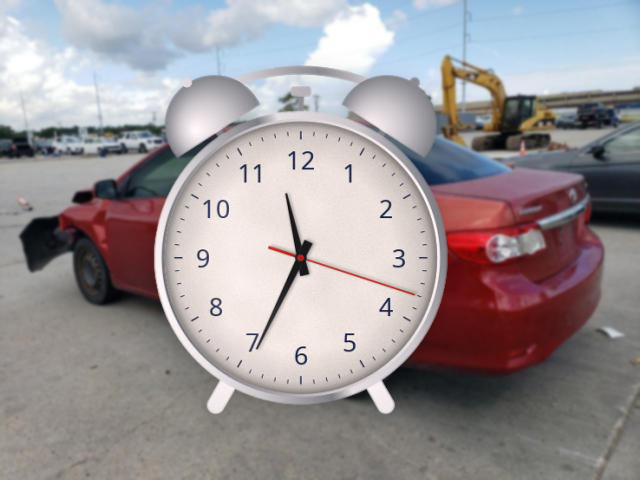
**11:34:18**
